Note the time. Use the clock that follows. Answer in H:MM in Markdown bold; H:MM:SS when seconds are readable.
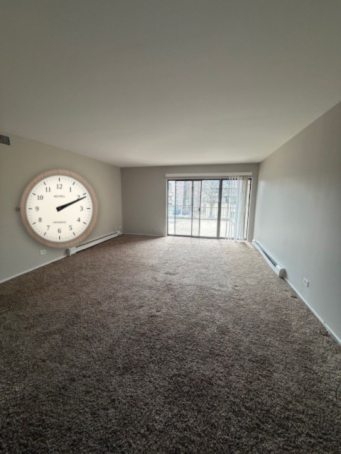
**2:11**
